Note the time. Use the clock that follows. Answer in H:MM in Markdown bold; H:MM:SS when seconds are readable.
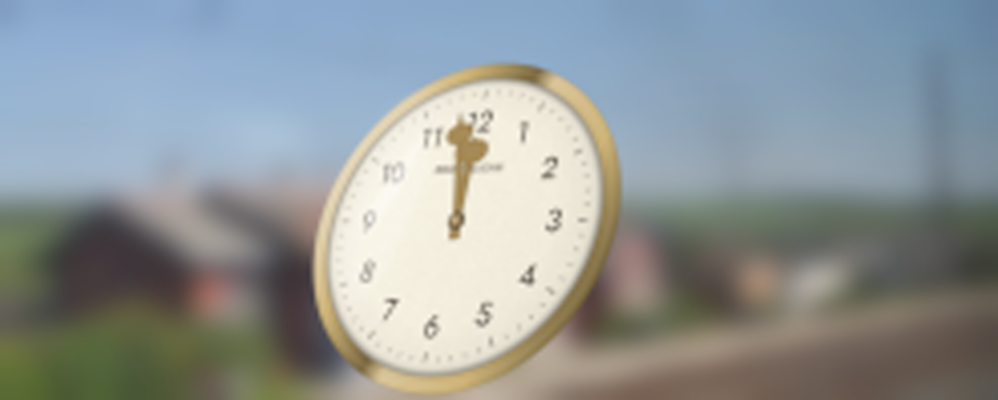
**11:58**
